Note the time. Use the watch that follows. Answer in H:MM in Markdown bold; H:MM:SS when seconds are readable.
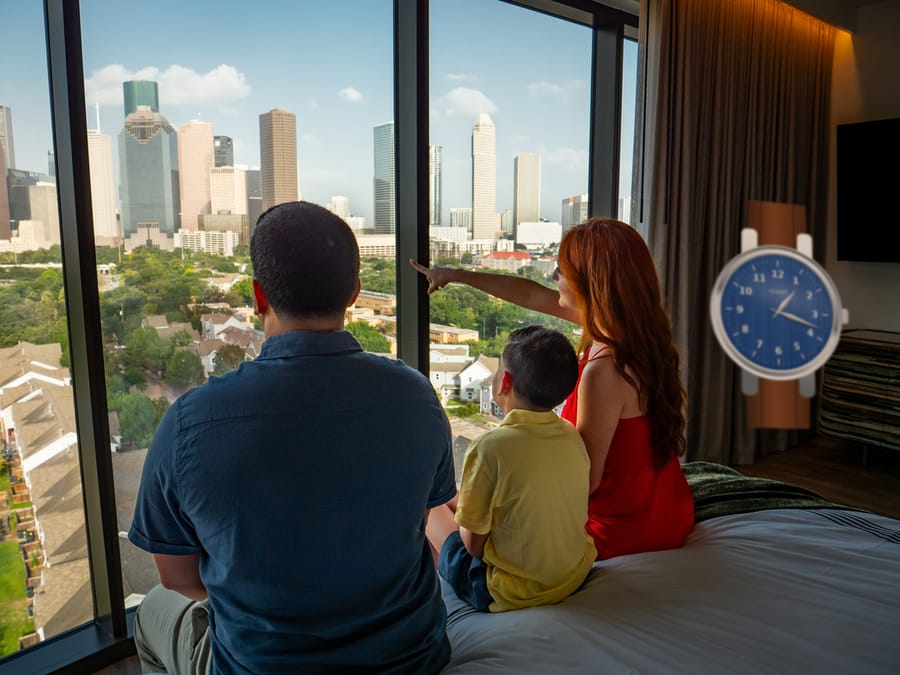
**1:18**
